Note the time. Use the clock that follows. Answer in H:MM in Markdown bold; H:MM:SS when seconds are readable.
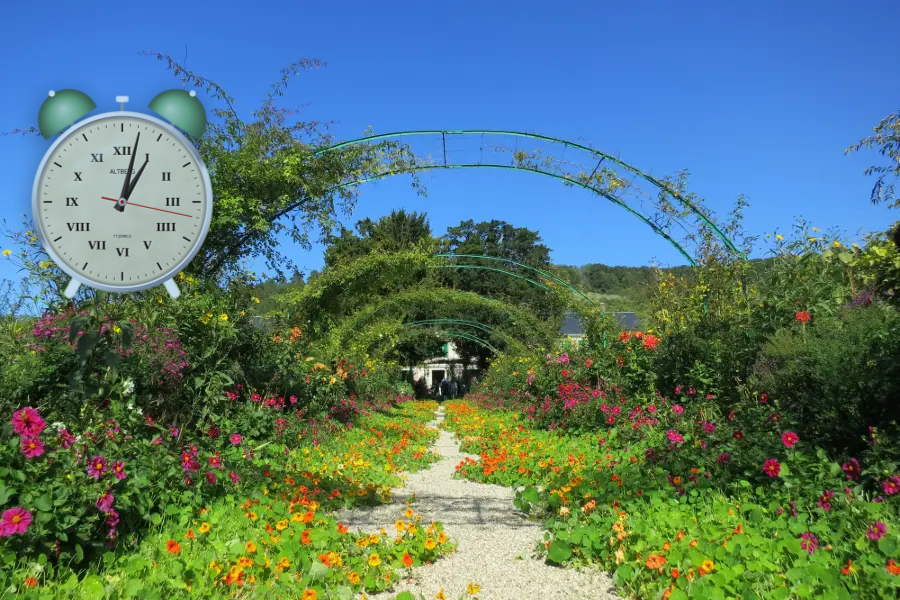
**1:02:17**
